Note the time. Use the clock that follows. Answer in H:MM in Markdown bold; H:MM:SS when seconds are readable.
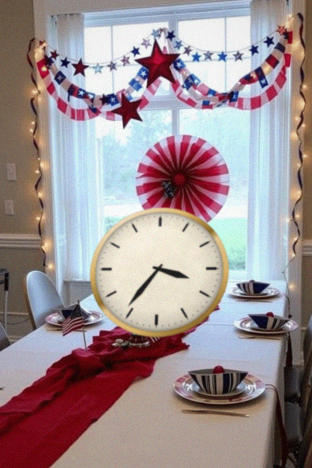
**3:36**
